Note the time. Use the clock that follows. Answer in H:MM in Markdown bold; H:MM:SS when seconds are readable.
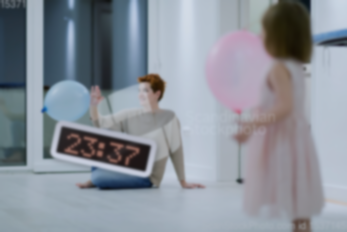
**23:37**
